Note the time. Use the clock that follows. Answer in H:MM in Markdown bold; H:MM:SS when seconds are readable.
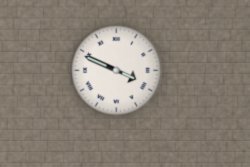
**3:49**
